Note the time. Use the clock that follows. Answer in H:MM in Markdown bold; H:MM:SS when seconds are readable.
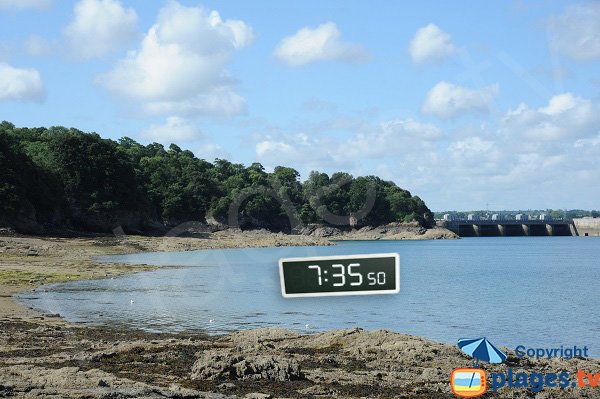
**7:35:50**
